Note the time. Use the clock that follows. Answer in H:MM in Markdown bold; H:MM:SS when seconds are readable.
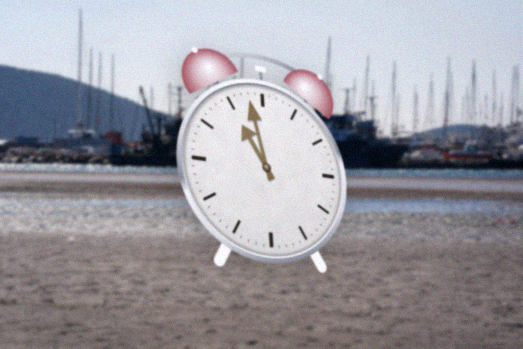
**10:58**
